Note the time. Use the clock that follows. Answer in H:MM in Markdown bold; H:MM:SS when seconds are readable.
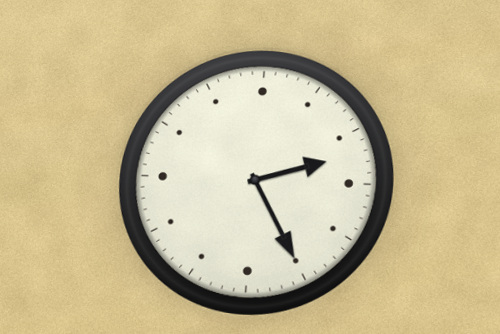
**2:25**
